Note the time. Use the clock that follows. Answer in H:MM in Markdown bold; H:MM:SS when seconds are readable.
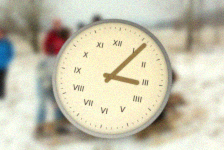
**3:06**
